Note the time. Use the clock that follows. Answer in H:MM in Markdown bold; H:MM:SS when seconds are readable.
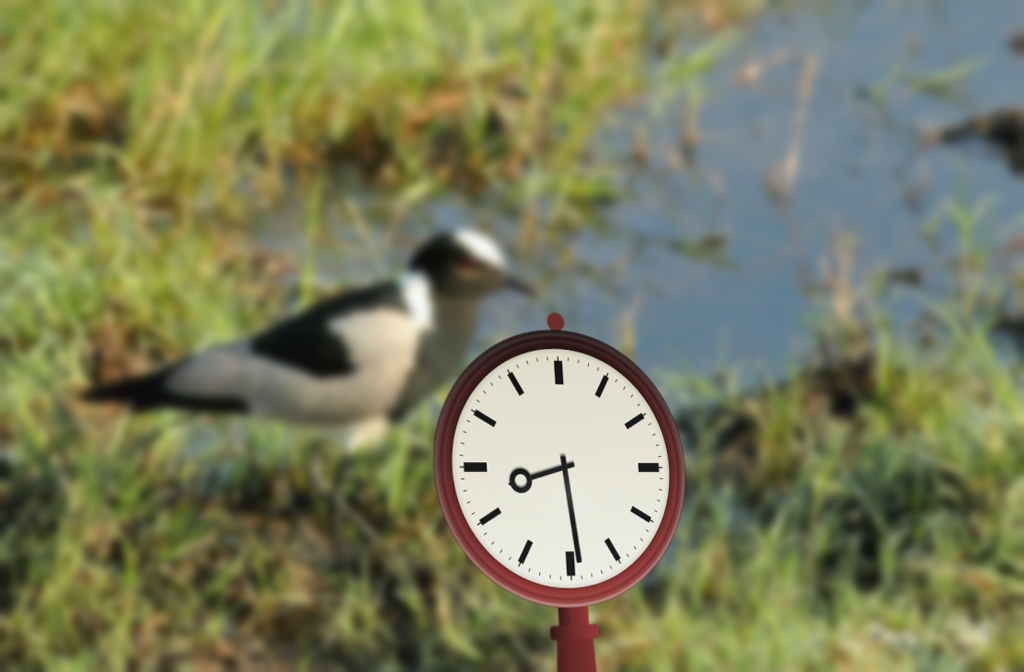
**8:29**
